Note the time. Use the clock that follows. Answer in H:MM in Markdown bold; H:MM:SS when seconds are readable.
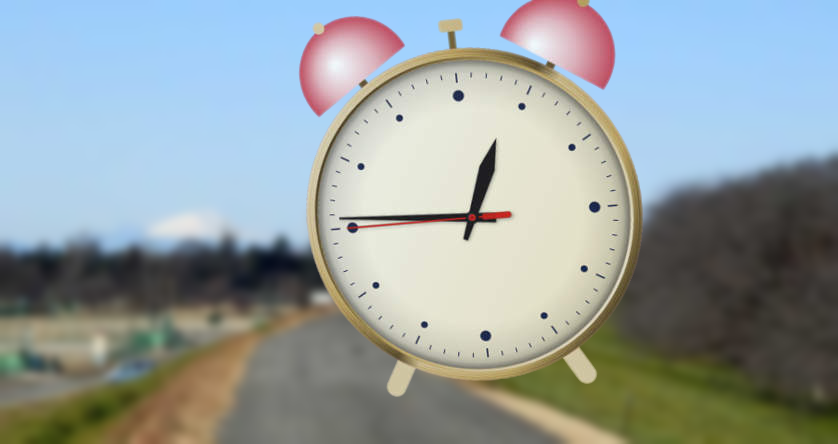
**12:45:45**
